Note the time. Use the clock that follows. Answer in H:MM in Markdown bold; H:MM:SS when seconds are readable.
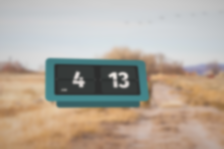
**4:13**
